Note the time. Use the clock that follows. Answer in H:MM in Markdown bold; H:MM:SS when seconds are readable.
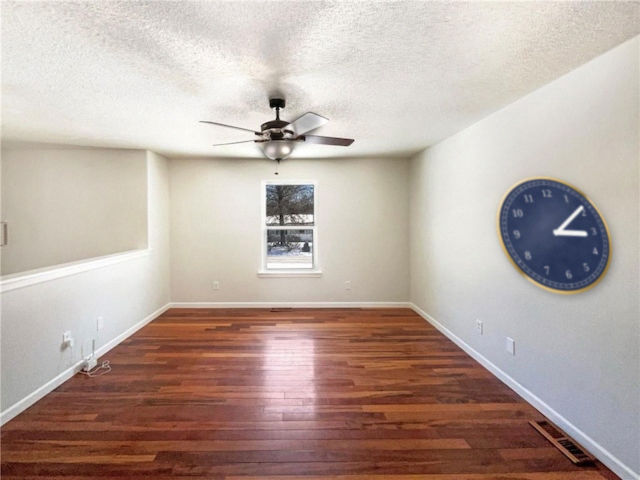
**3:09**
